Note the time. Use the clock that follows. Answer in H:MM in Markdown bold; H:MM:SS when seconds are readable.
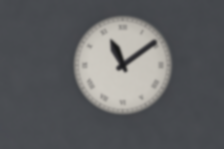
**11:09**
